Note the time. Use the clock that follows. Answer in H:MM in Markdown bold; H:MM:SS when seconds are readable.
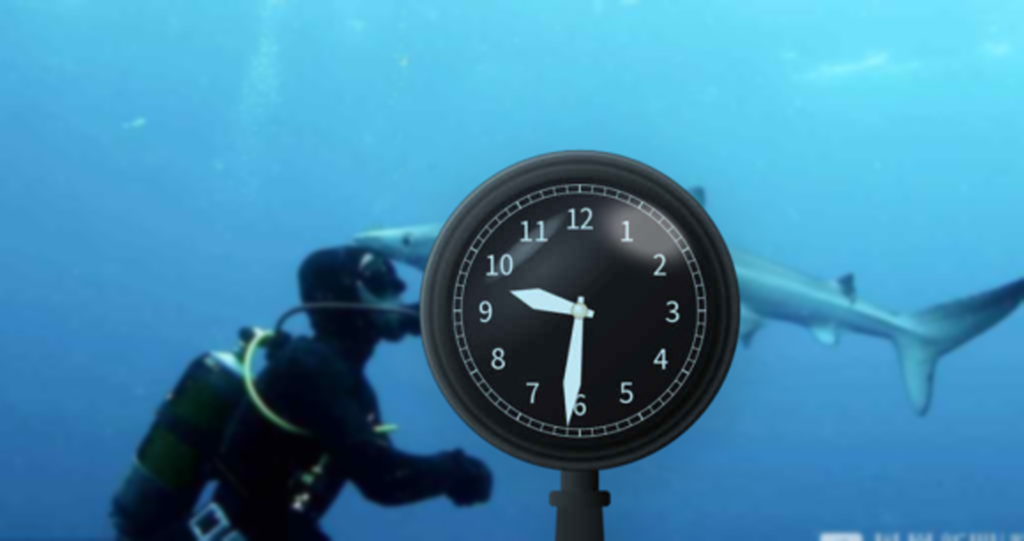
**9:31**
